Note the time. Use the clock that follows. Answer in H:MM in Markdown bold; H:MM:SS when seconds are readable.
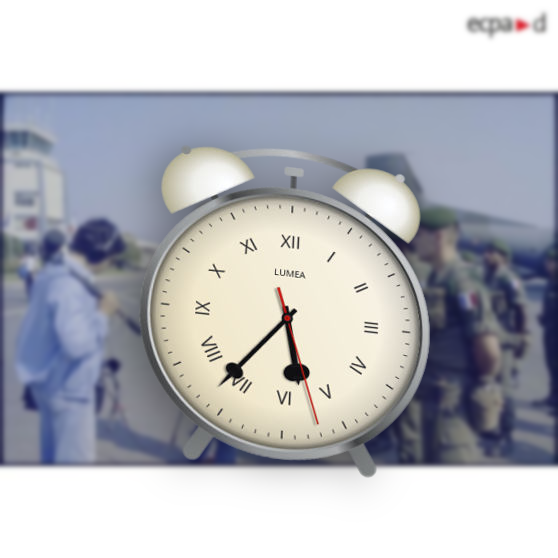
**5:36:27**
